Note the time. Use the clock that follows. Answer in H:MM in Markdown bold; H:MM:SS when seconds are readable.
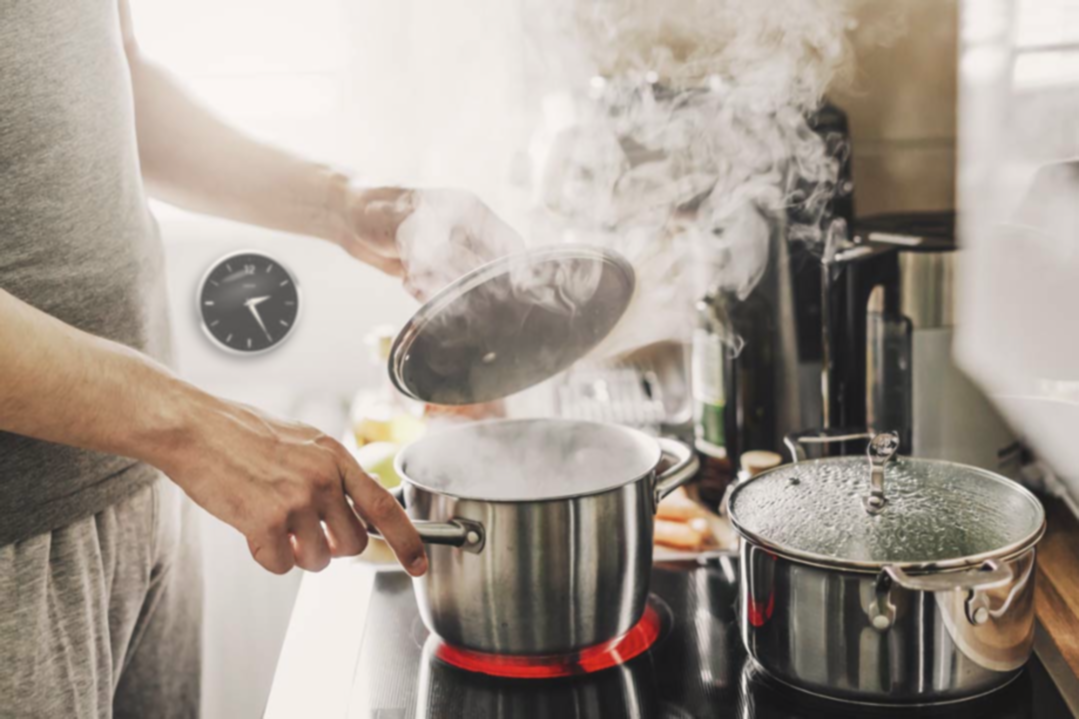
**2:25**
